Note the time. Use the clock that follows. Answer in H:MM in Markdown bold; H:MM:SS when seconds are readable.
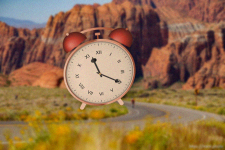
**11:20**
